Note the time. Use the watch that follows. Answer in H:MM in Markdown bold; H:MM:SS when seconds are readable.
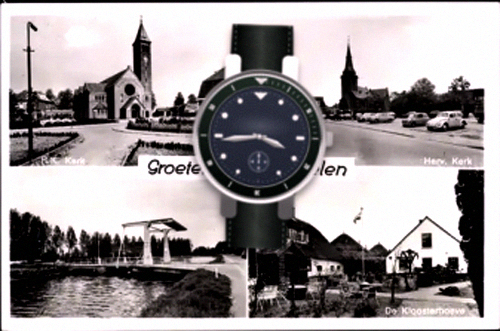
**3:44**
